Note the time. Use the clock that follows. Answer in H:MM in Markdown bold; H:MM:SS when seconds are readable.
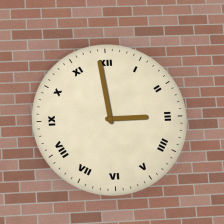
**2:59**
